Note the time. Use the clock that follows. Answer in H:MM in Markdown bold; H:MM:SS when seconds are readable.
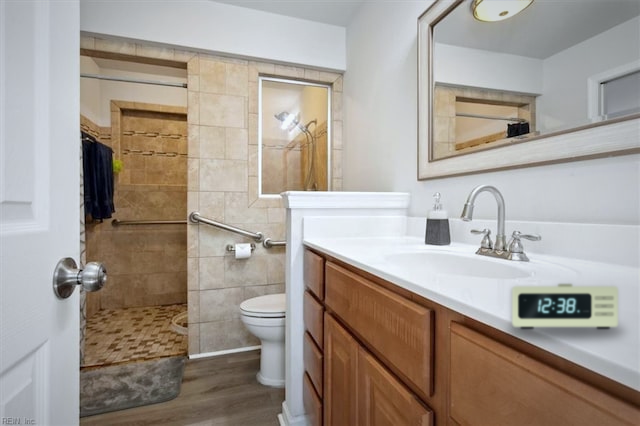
**12:38**
